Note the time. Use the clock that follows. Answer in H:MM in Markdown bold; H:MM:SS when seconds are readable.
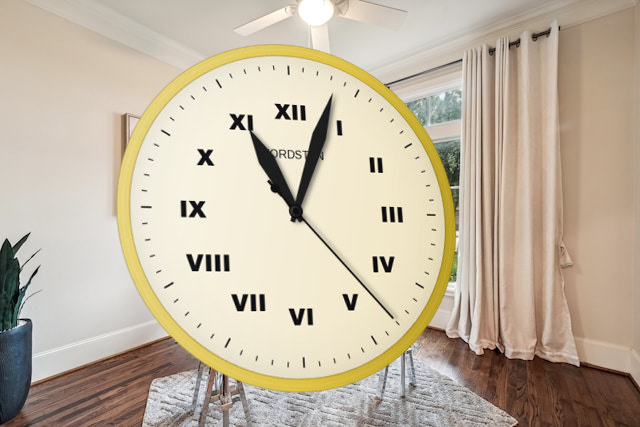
**11:03:23**
